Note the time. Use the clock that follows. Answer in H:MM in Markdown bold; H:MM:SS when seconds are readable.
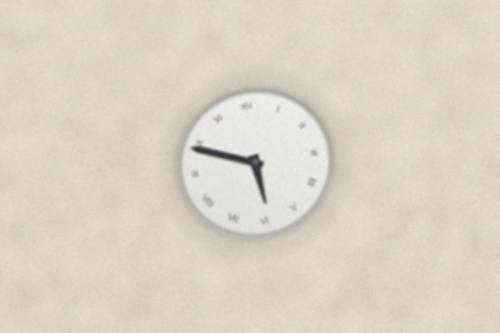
**5:49**
